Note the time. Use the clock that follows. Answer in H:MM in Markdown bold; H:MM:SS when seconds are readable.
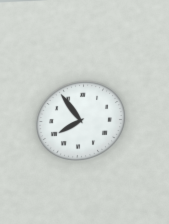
**7:54**
